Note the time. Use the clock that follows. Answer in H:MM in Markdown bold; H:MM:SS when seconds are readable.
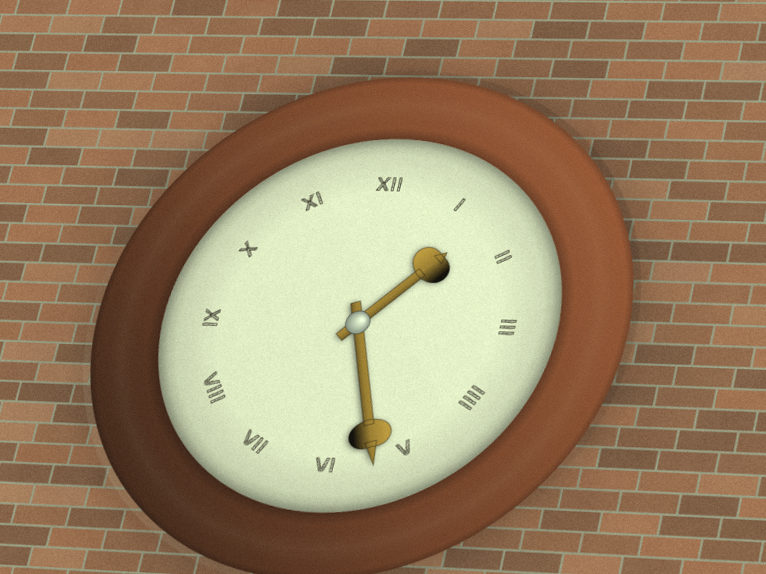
**1:27**
